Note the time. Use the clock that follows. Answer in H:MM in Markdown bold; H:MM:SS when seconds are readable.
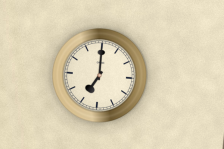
**7:00**
